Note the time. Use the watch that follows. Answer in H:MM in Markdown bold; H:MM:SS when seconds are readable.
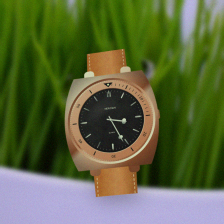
**3:26**
